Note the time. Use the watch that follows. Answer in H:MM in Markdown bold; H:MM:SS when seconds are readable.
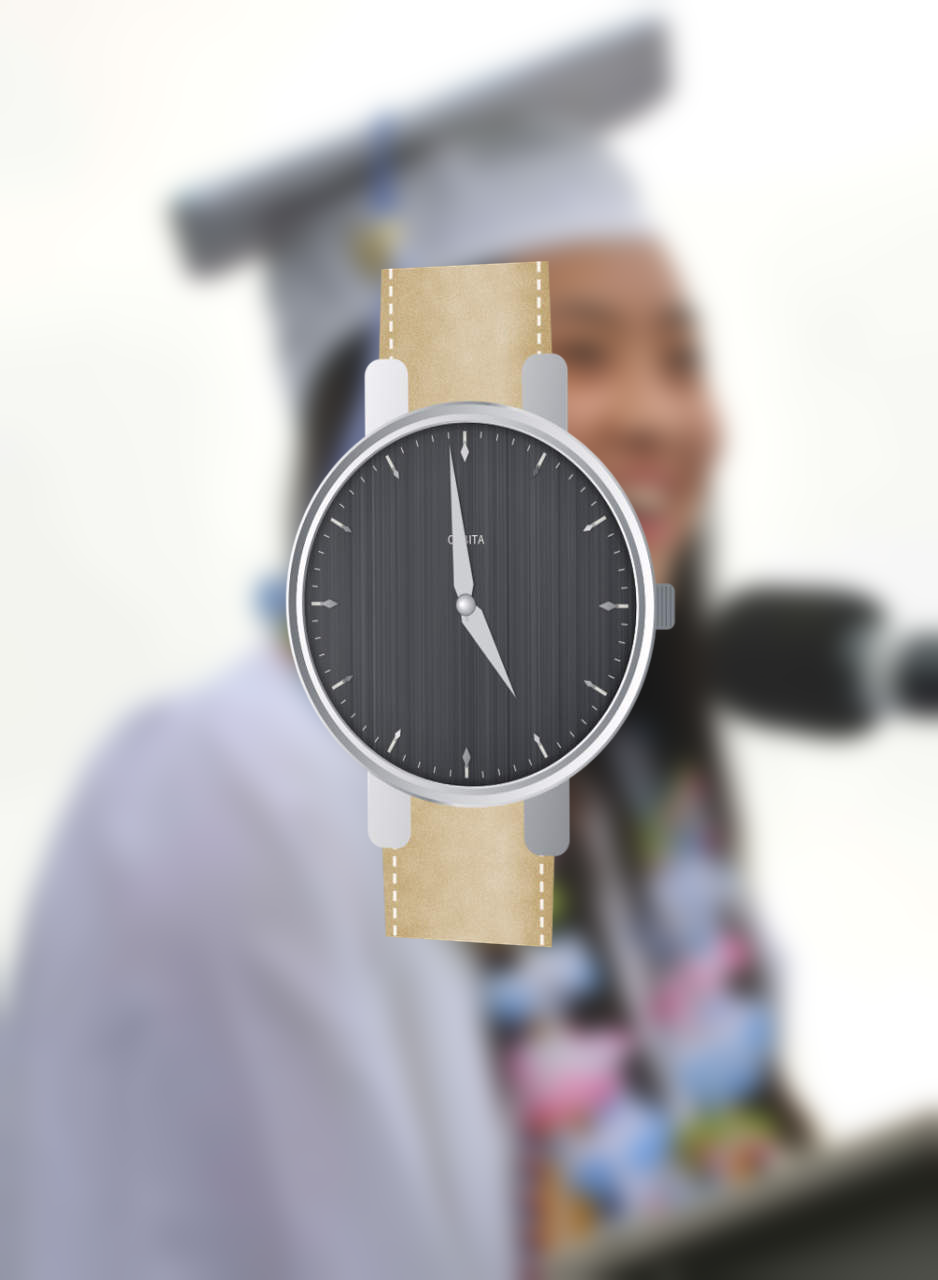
**4:59**
